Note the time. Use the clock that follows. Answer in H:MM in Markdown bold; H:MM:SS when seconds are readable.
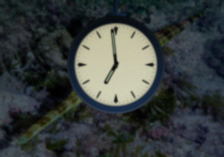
**6:59**
